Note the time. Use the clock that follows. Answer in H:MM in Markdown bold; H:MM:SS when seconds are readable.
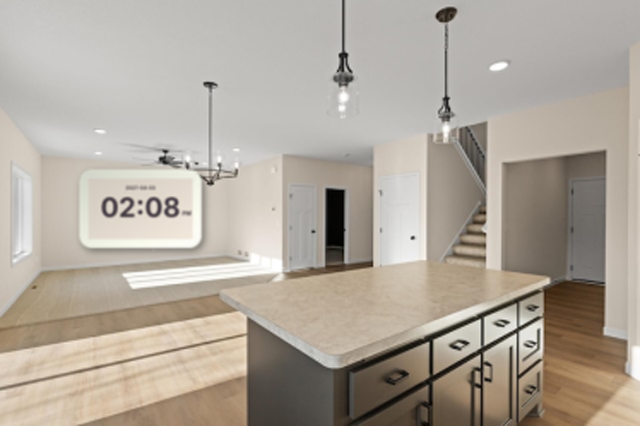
**2:08**
